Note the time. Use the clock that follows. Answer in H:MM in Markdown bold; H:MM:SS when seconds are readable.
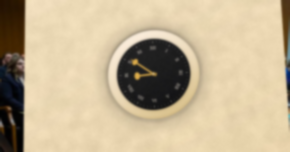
**8:51**
